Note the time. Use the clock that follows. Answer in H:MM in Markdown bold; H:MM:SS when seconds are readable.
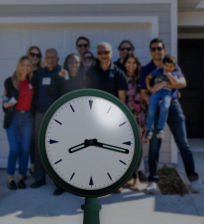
**8:17**
